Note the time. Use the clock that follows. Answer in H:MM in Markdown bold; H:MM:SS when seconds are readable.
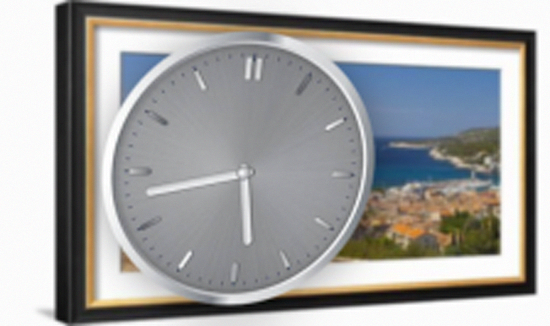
**5:43**
